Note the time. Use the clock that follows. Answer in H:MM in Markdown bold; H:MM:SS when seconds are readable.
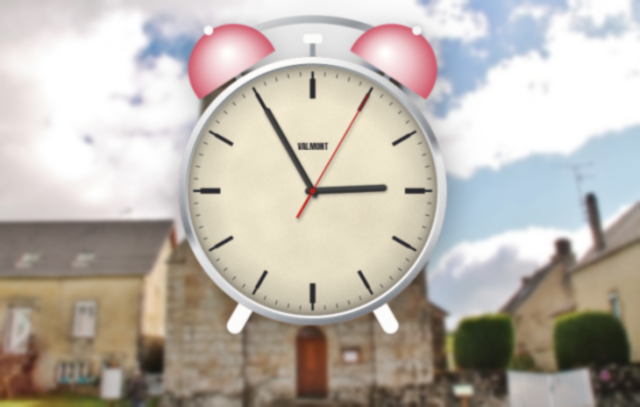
**2:55:05**
